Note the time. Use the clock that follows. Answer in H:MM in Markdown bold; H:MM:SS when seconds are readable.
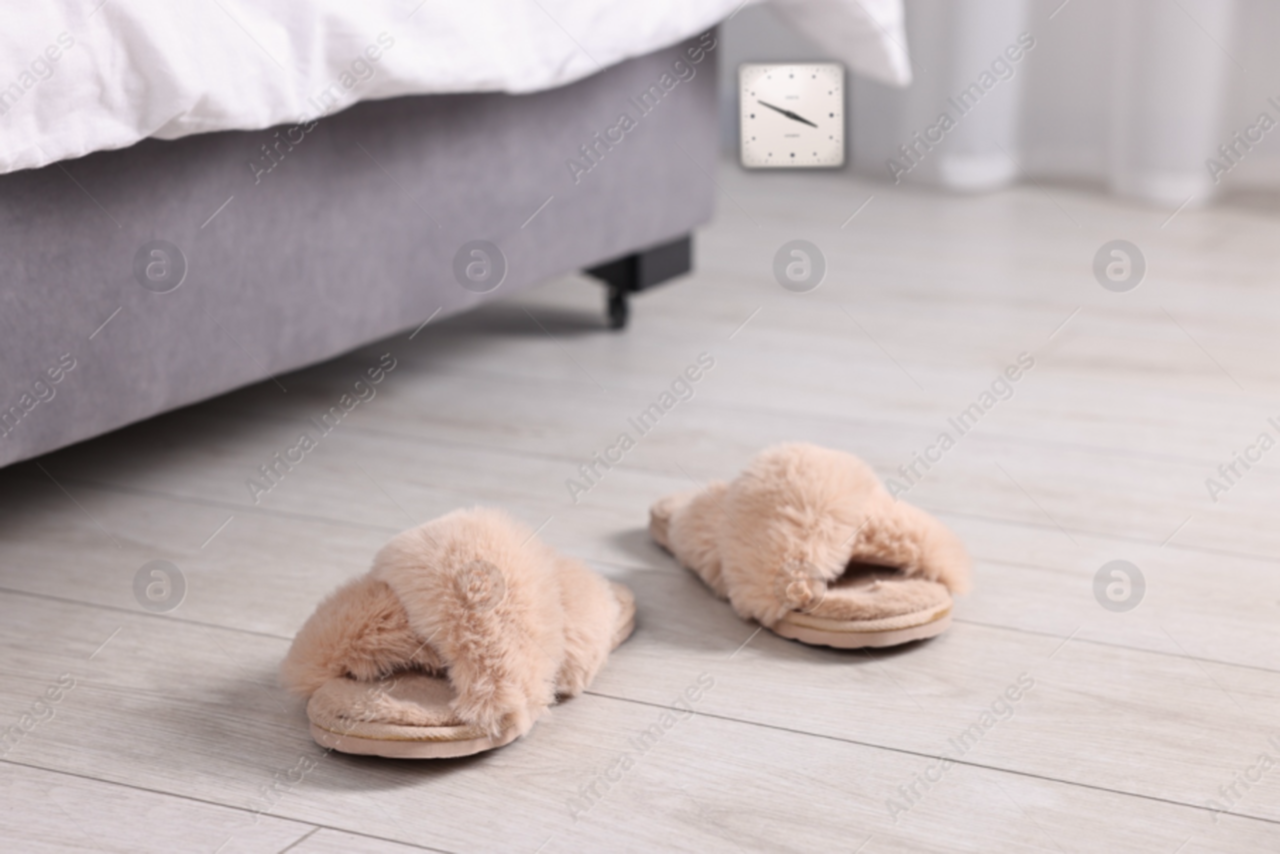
**3:49**
